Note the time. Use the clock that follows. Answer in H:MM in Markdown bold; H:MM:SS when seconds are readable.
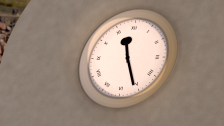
**11:26**
